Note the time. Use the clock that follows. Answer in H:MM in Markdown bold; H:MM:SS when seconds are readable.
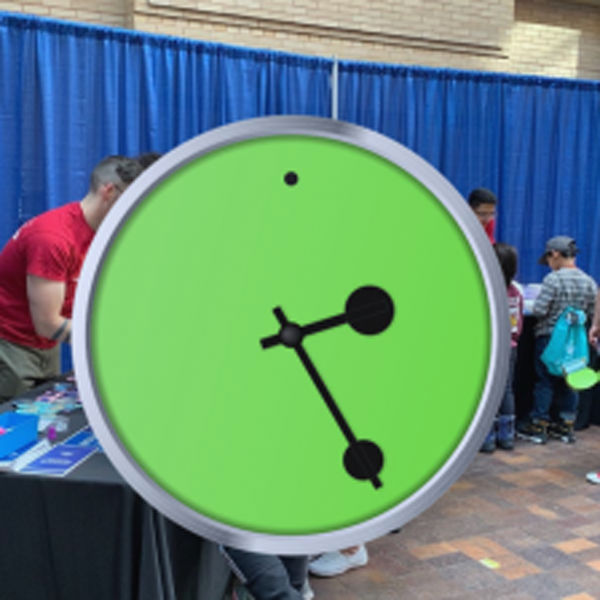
**2:25**
